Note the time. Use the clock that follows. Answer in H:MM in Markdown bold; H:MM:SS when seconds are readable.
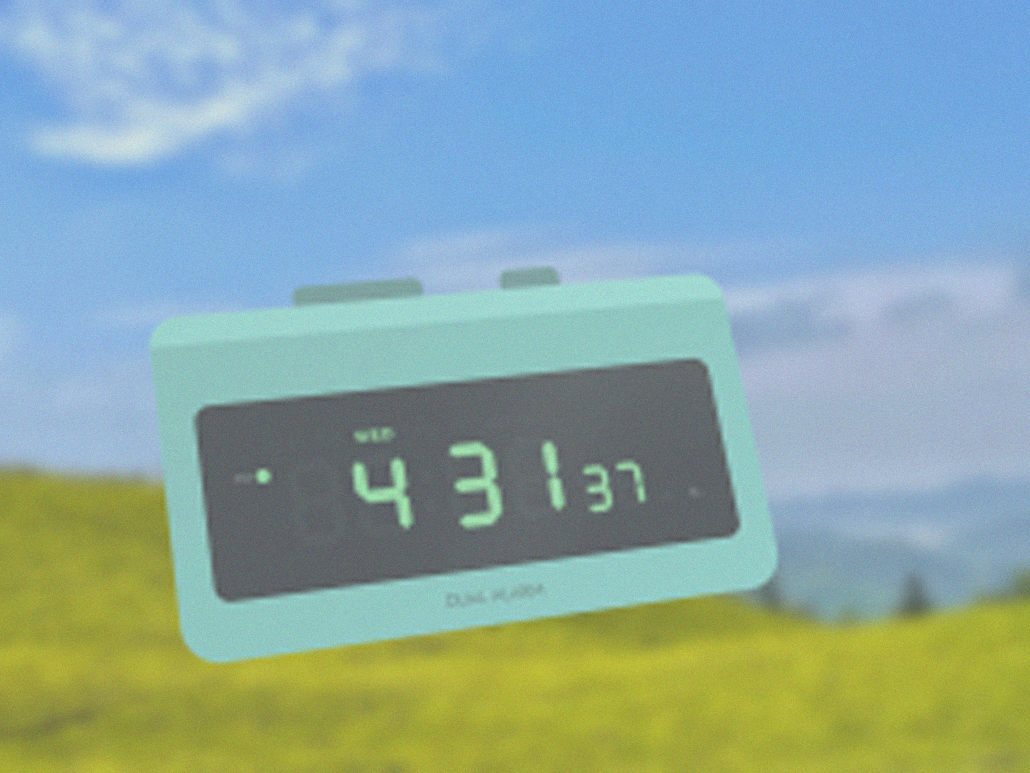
**4:31:37**
